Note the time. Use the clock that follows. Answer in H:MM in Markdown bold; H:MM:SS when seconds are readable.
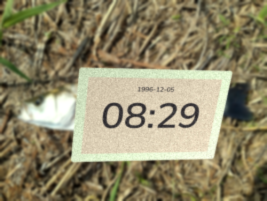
**8:29**
